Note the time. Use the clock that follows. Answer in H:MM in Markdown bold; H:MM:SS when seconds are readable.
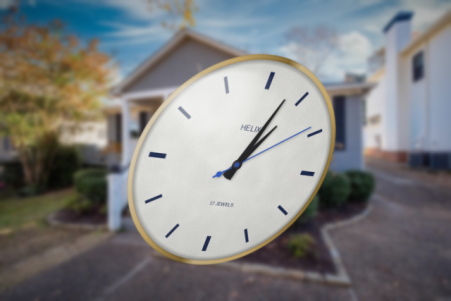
**1:03:09**
